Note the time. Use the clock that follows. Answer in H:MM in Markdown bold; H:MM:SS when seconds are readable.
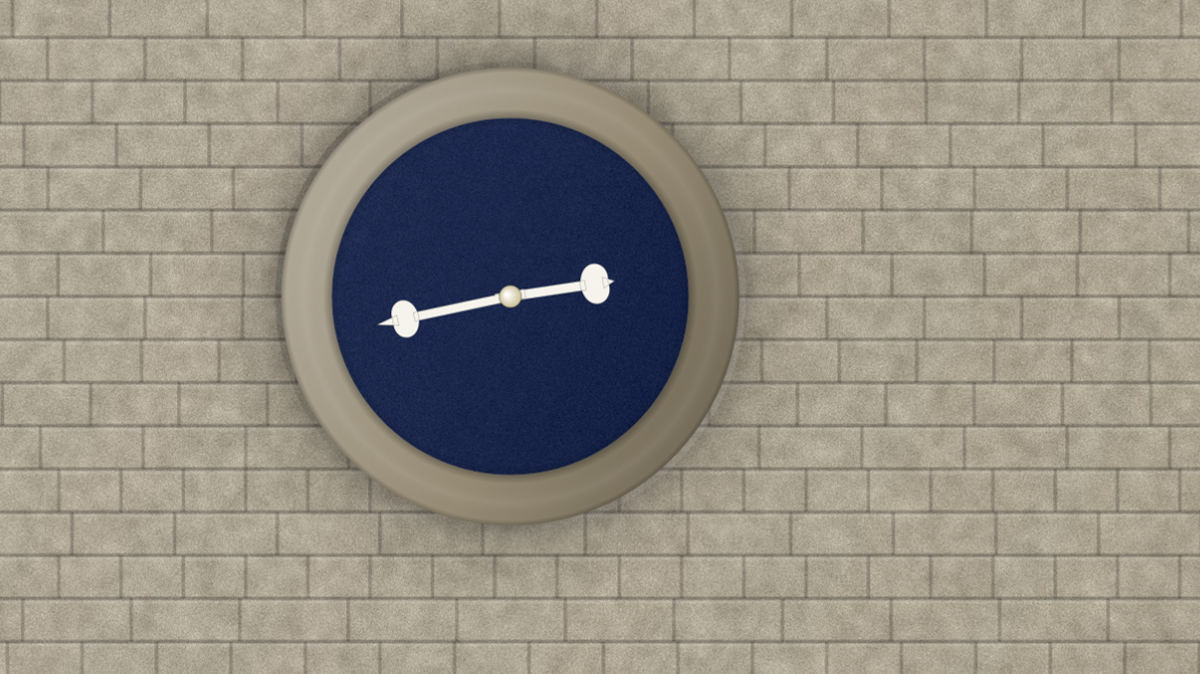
**2:43**
